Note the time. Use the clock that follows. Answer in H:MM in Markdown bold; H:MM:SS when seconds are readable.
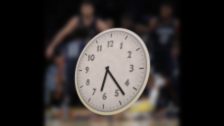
**6:23**
